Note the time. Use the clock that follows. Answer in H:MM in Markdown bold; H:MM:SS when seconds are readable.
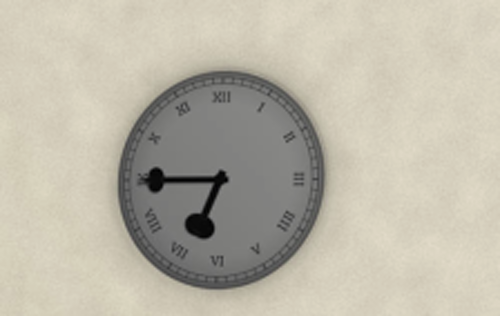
**6:45**
